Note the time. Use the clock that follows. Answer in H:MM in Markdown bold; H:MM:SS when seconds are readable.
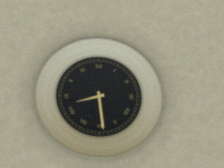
**8:29**
